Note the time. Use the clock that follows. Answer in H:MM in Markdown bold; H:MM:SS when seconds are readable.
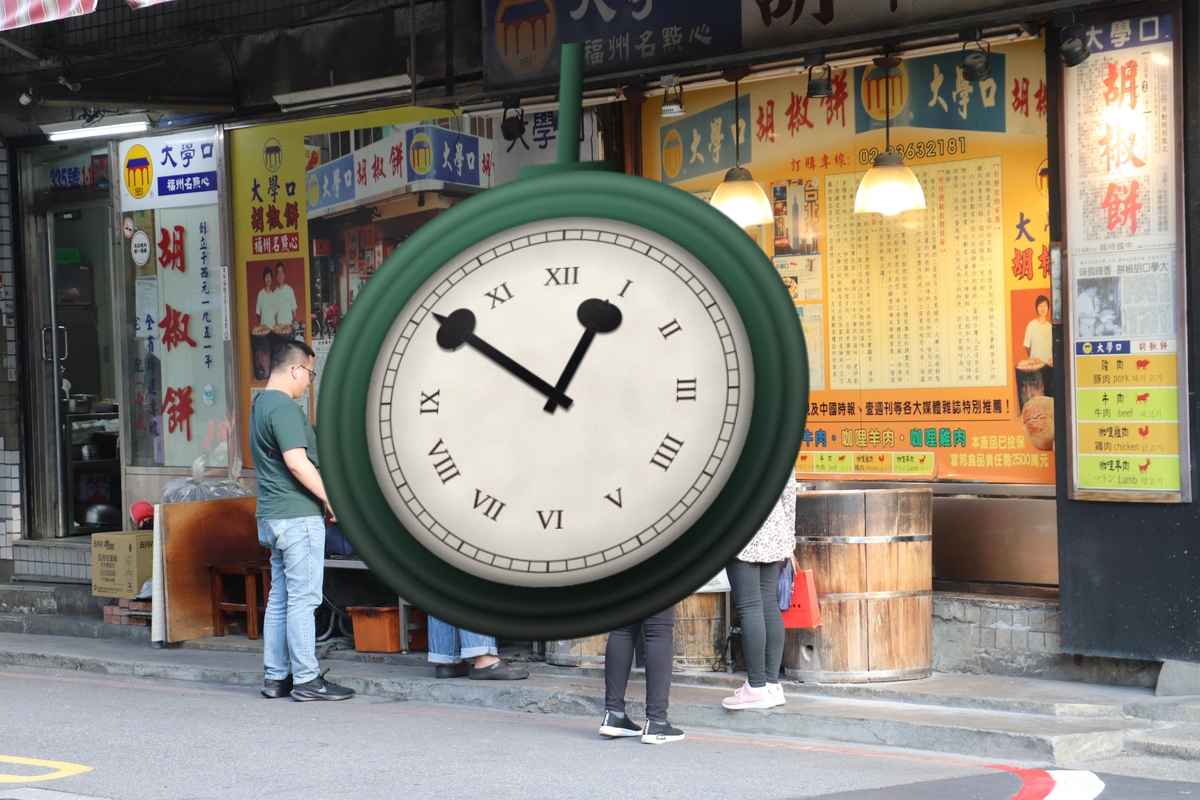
**12:51**
